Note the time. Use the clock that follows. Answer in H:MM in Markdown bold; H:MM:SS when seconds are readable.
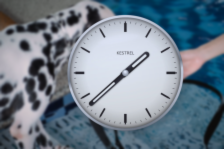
**1:38**
